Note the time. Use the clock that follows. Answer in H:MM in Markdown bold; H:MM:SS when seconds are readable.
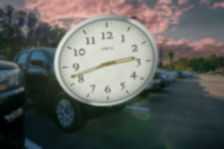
**2:42**
